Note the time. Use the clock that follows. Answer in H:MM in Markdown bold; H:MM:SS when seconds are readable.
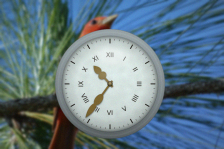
**10:36**
